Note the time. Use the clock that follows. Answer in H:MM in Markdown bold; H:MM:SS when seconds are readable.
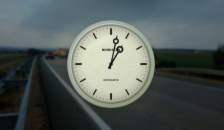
**1:02**
